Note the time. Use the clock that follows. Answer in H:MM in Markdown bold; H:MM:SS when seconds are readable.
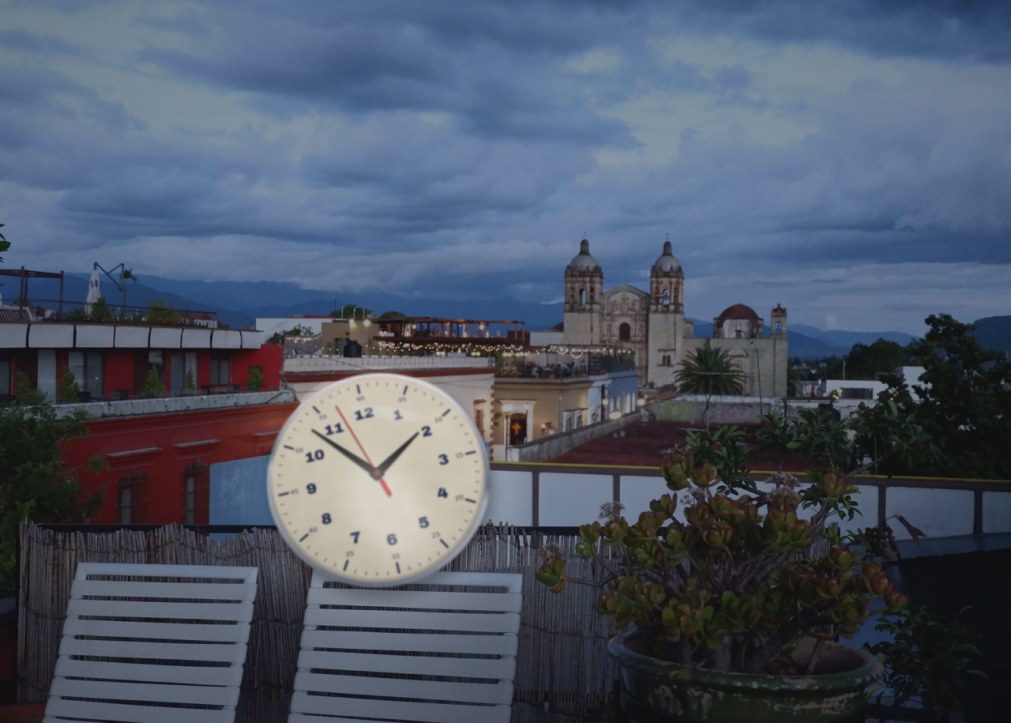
**1:52:57**
